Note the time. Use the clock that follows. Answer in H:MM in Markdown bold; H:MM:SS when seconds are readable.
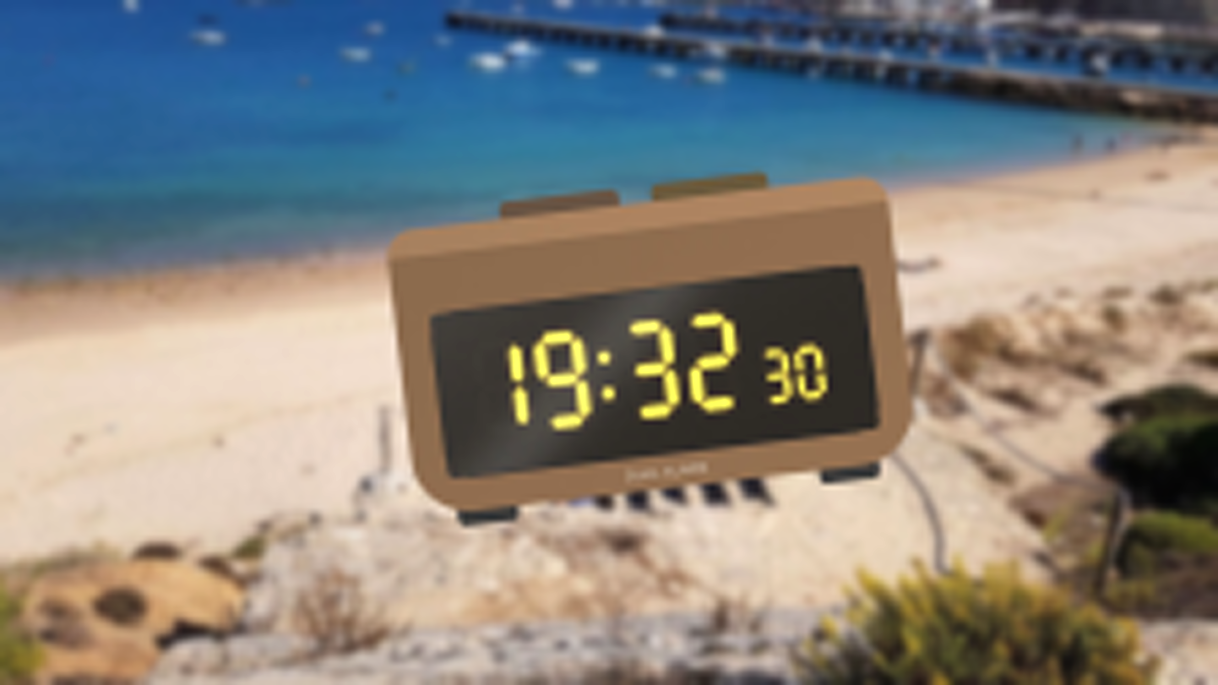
**19:32:30**
